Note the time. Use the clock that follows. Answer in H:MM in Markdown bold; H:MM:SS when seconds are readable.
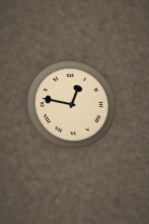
**12:47**
